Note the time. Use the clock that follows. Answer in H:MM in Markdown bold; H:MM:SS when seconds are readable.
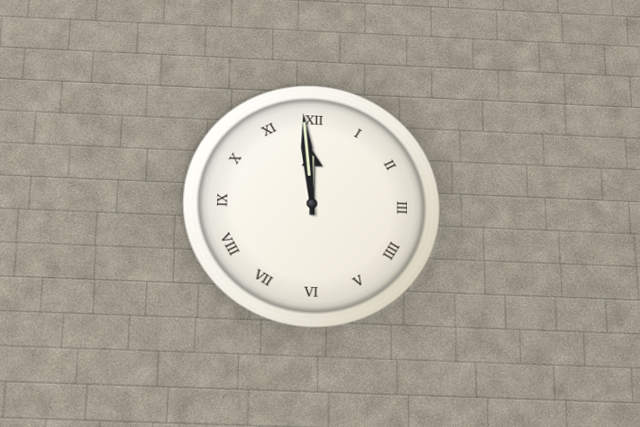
**11:59**
